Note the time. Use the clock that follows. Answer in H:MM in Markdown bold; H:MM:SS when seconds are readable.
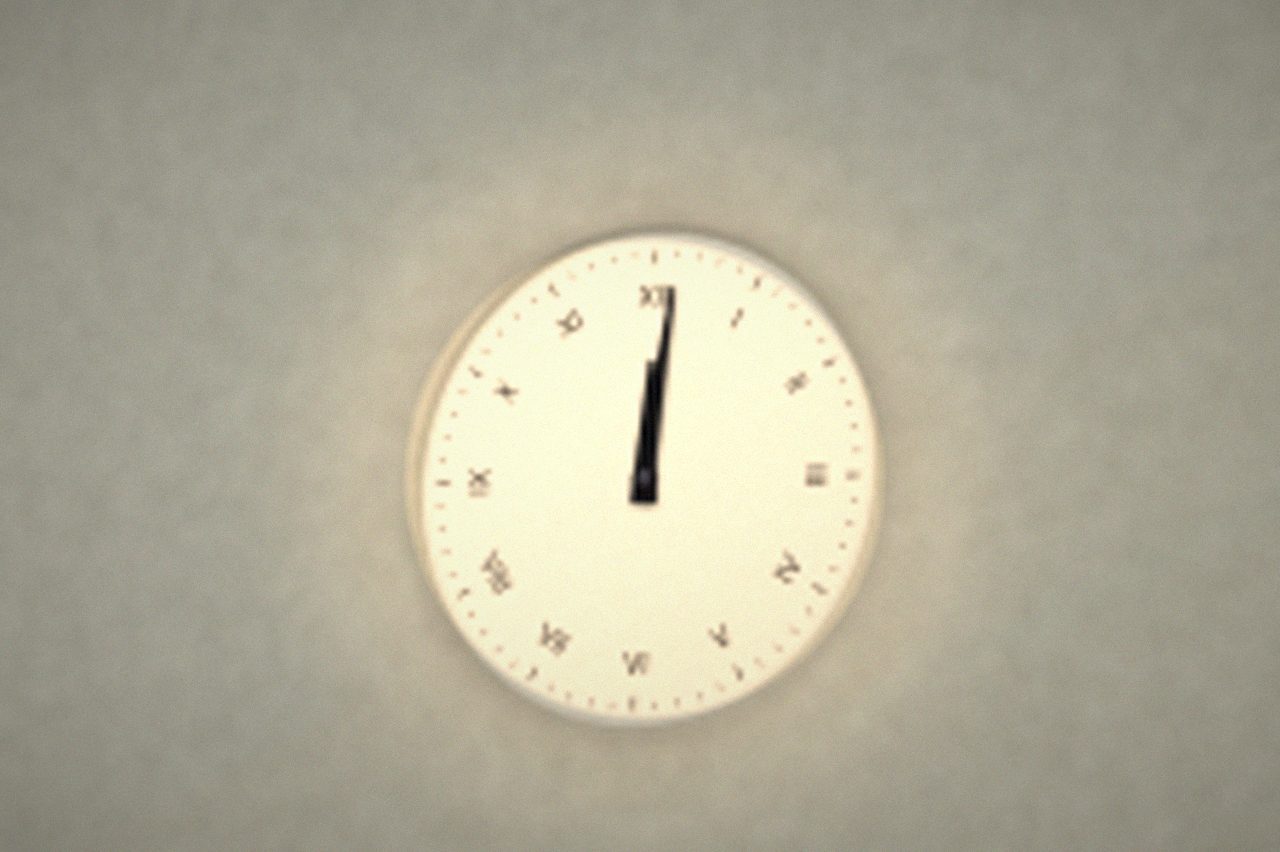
**12:01**
